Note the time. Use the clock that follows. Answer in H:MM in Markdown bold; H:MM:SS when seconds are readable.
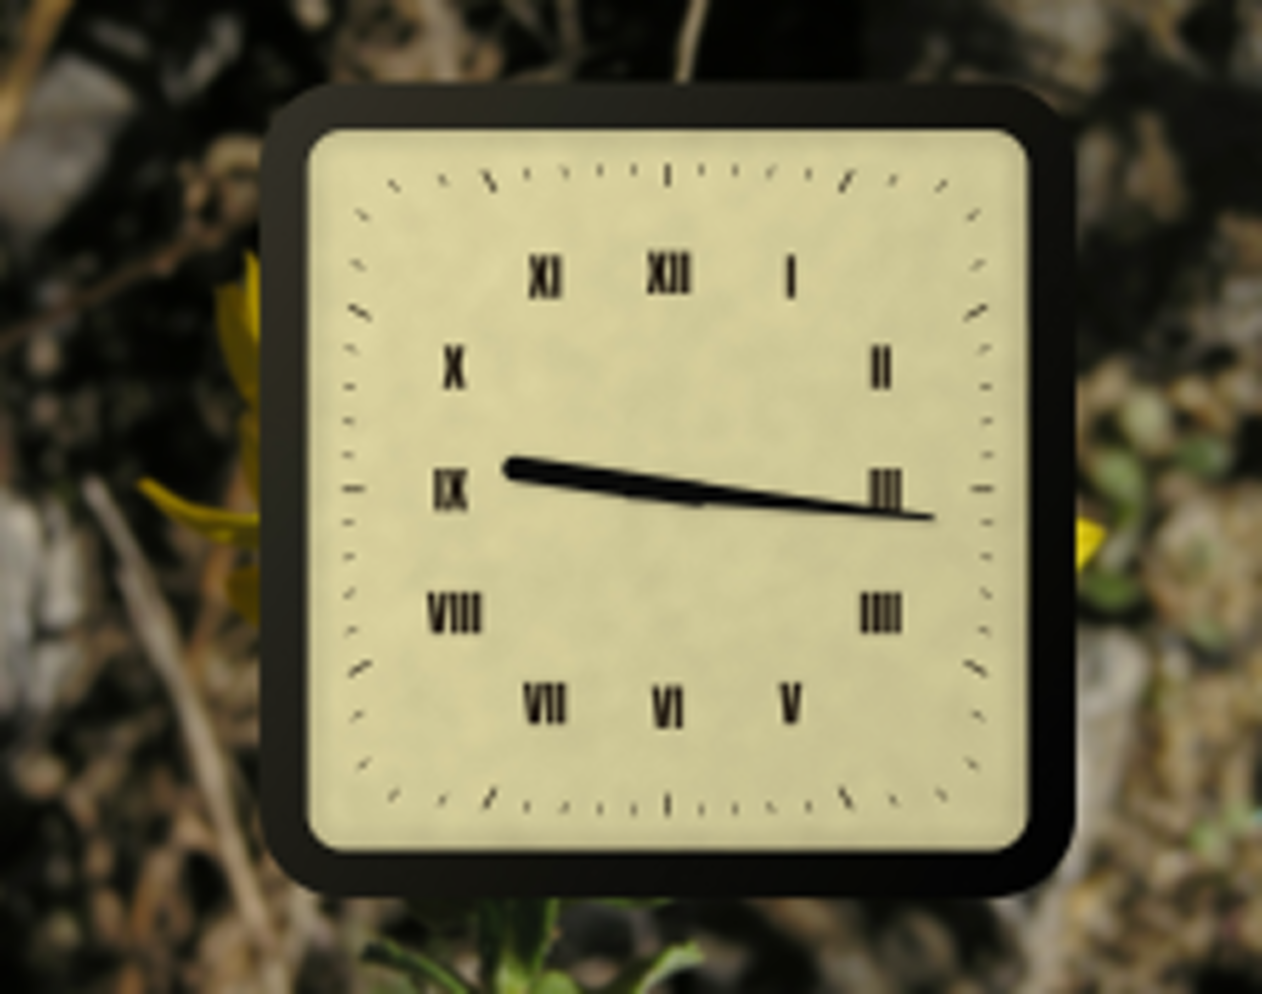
**9:16**
